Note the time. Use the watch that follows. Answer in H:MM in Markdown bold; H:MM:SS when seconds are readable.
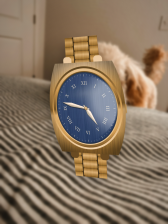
**4:47**
